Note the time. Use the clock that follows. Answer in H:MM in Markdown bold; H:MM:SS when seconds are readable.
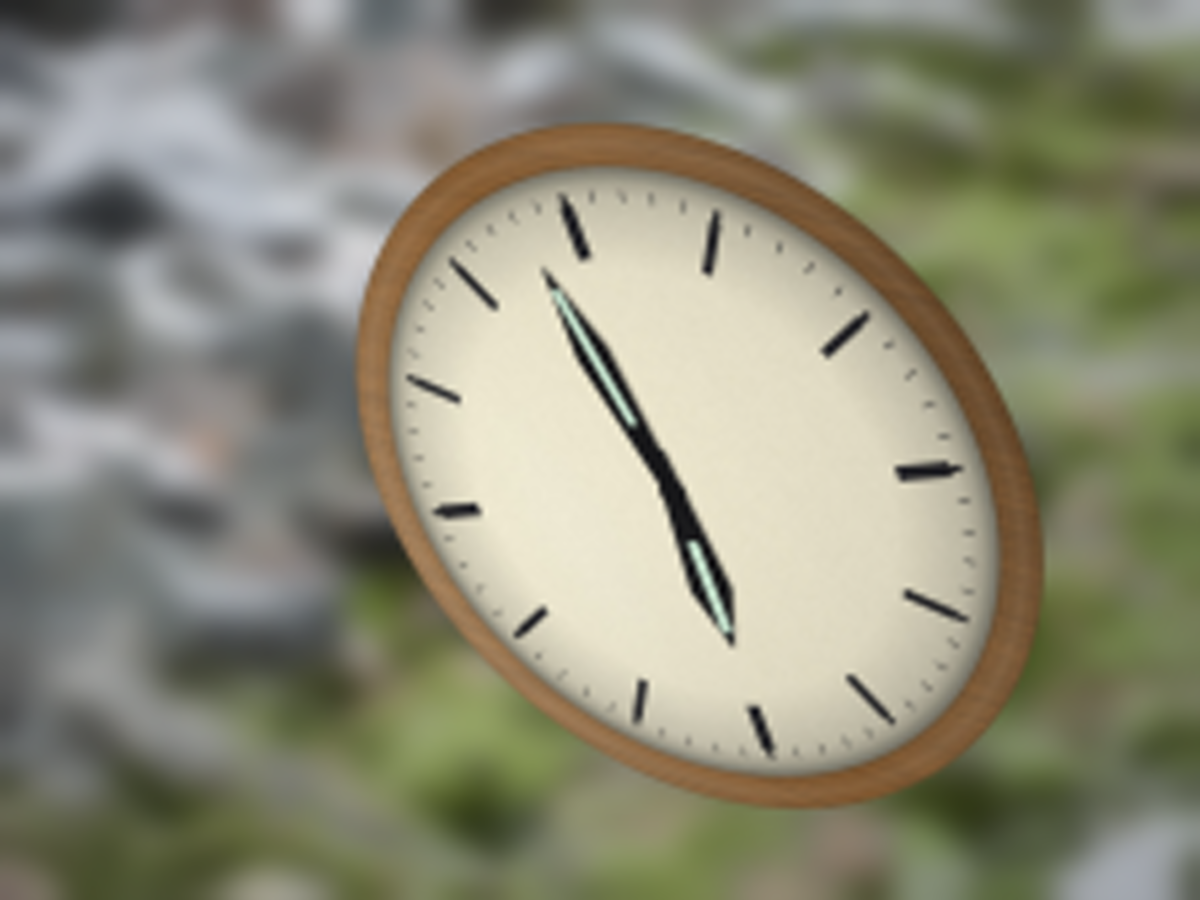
**5:58**
